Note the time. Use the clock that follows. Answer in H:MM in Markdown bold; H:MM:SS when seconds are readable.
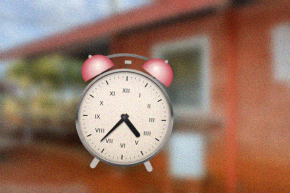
**4:37**
